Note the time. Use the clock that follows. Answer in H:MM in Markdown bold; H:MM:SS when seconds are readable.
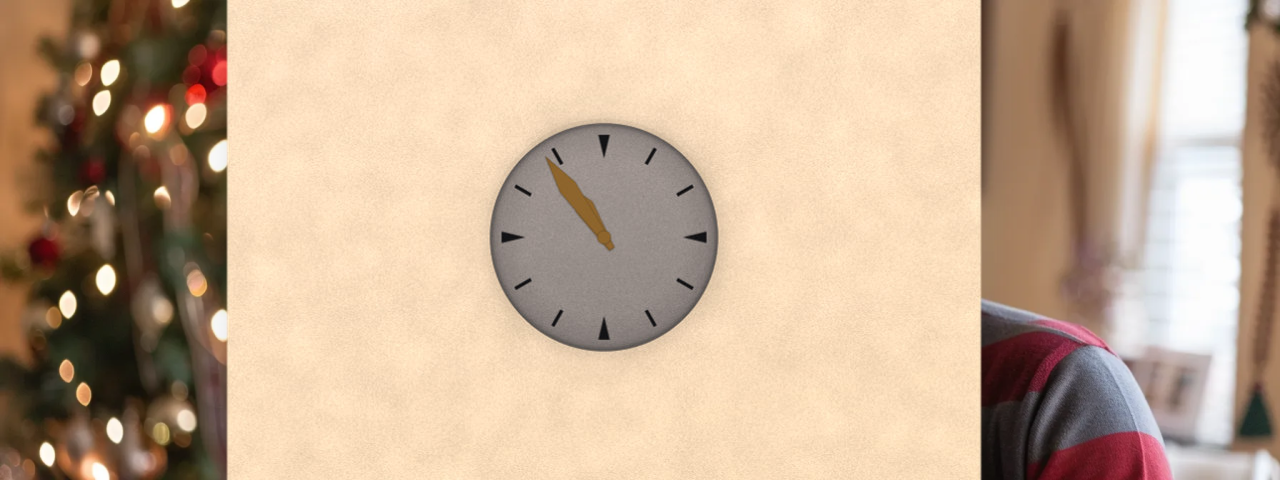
**10:54**
